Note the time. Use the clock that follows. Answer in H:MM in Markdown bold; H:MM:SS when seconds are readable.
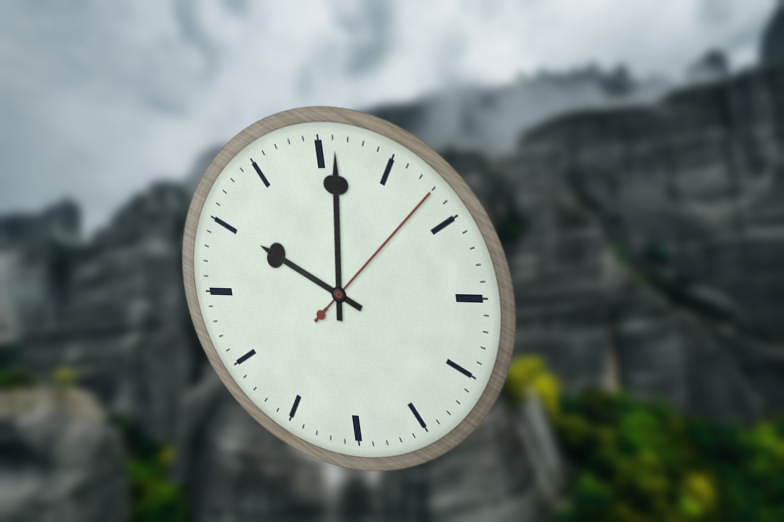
**10:01:08**
